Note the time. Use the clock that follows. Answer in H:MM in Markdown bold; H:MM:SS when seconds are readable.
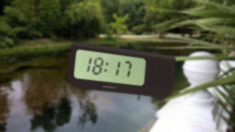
**18:17**
